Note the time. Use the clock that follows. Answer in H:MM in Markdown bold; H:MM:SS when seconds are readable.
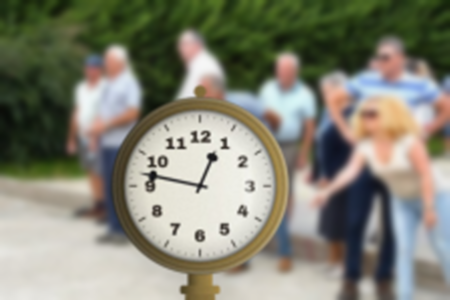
**12:47**
